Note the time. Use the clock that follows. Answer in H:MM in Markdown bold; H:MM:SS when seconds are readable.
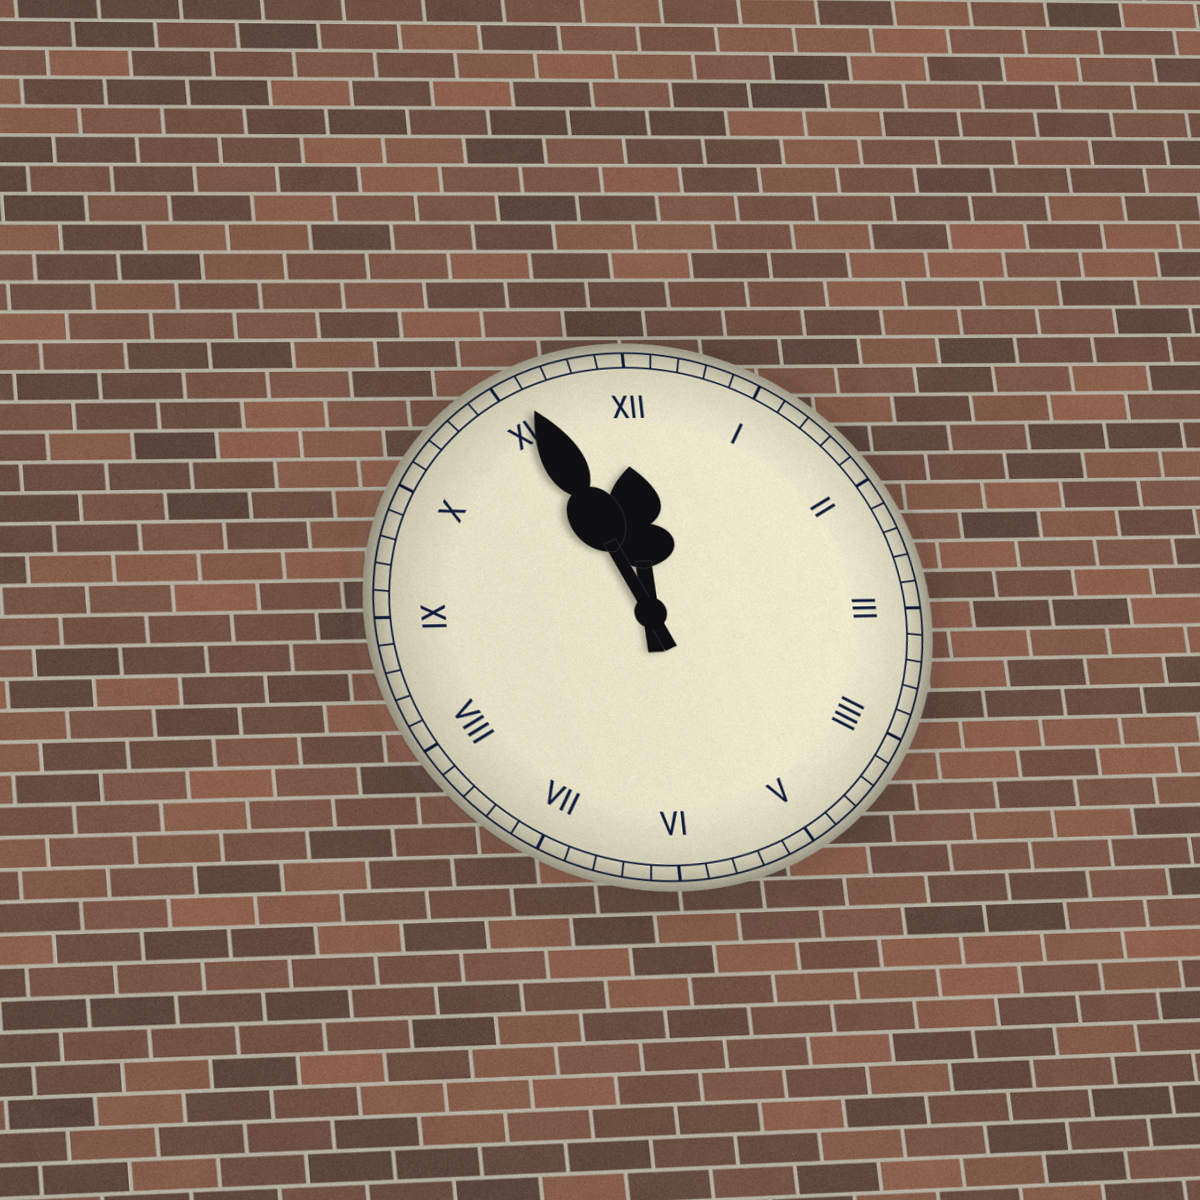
**11:56**
